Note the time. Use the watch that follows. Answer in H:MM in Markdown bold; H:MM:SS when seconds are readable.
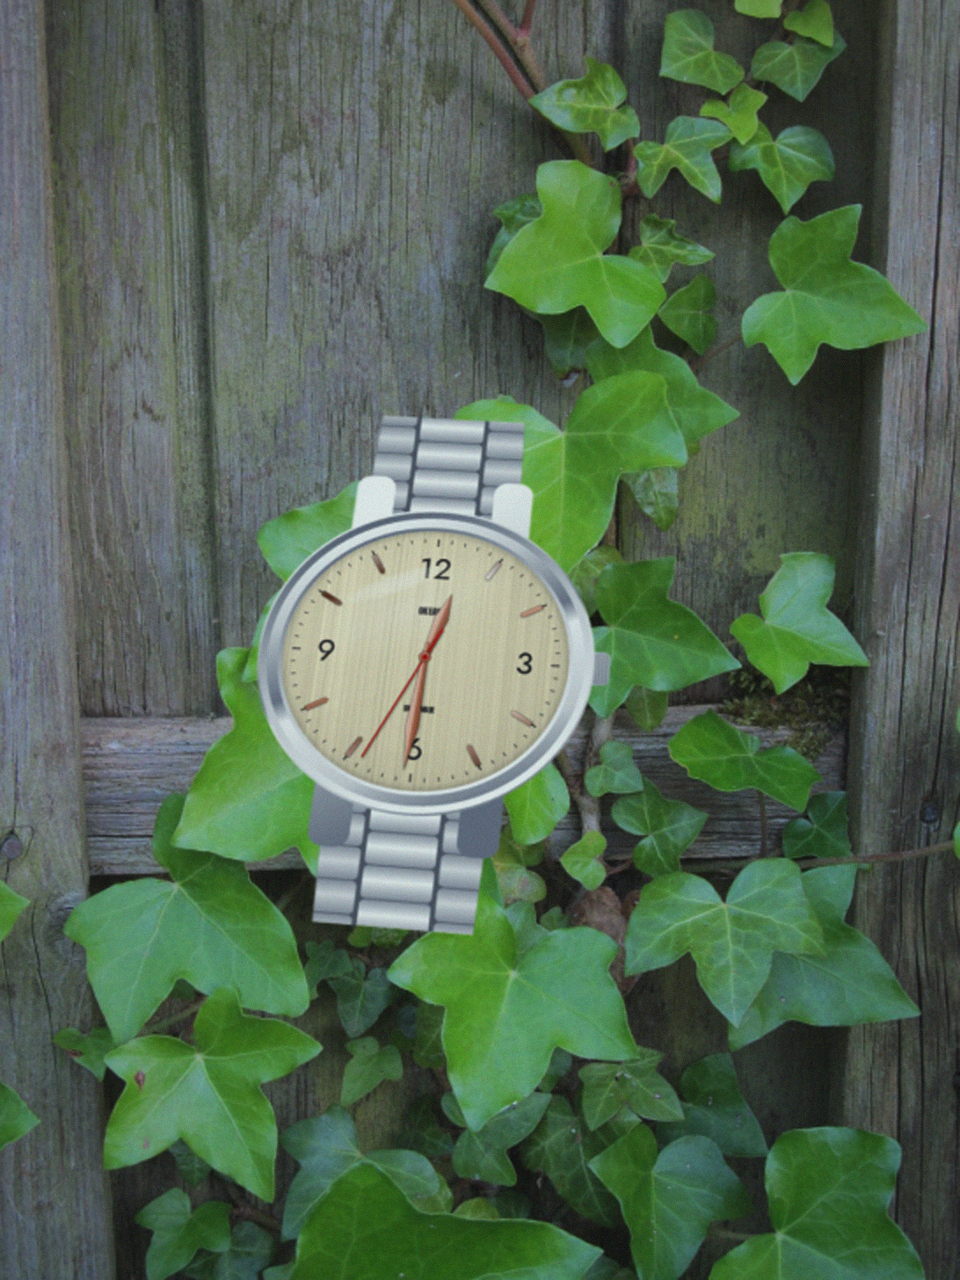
**12:30:34**
